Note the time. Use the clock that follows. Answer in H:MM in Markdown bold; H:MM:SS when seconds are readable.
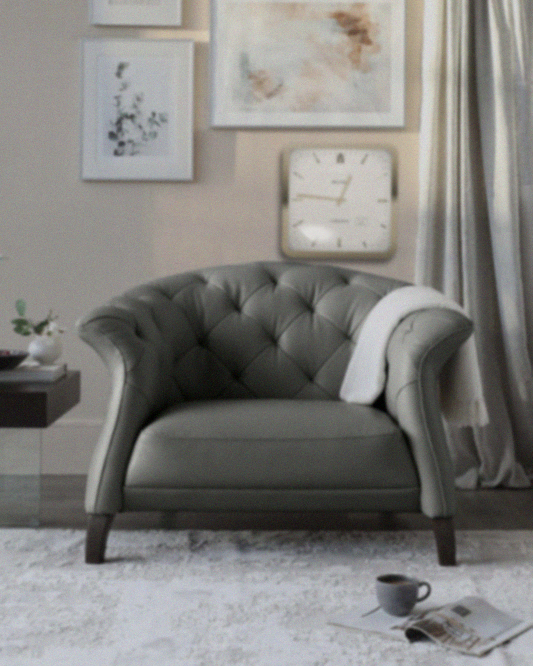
**12:46**
